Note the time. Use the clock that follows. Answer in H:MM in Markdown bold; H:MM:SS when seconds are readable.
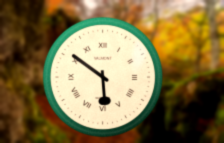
**5:51**
